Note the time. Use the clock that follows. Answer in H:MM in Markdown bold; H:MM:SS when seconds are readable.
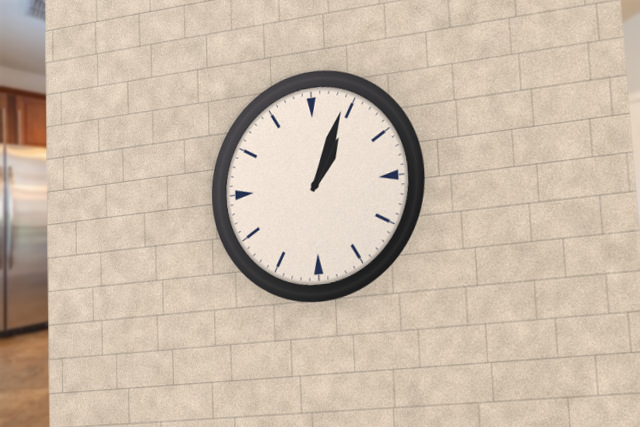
**1:04**
